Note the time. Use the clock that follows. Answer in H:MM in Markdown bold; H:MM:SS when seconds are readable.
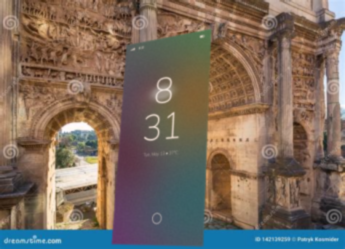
**8:31**
